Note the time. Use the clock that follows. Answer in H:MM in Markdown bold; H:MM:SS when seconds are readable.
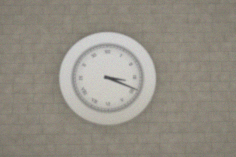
**3:19**
